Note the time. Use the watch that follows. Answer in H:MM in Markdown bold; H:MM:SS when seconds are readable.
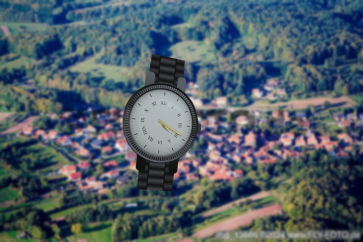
**4:19**
